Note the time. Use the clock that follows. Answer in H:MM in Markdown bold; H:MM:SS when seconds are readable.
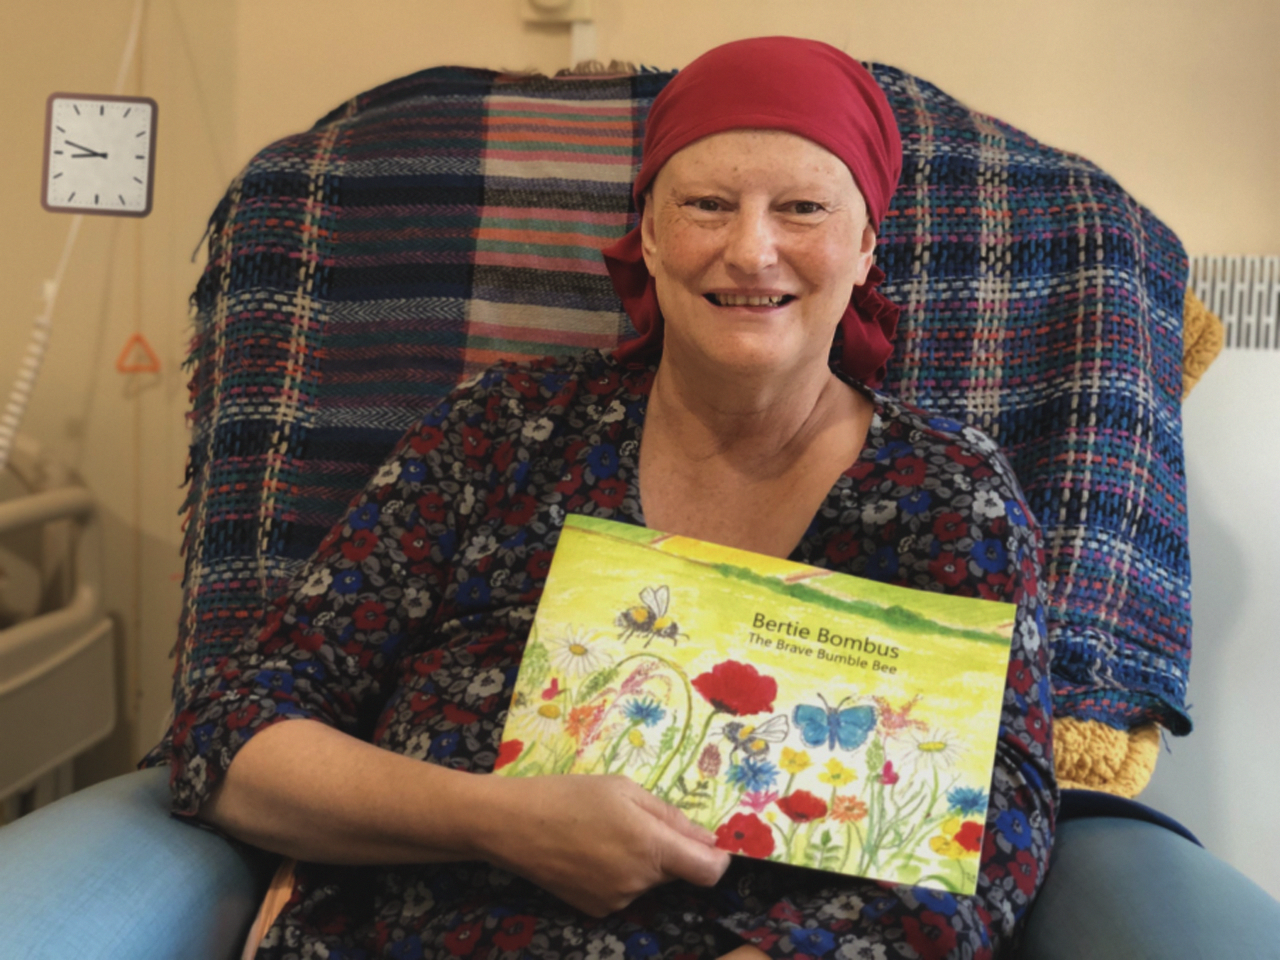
**8:48**
